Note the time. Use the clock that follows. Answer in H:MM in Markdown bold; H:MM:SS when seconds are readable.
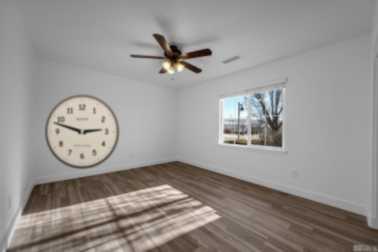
**2:48**
